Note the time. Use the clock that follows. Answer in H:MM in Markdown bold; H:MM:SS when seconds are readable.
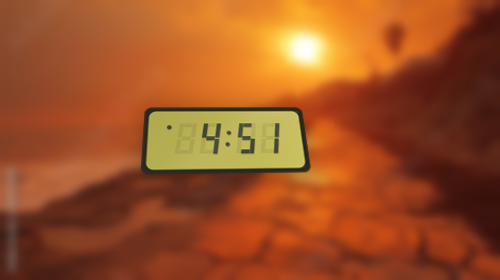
**4:51**
